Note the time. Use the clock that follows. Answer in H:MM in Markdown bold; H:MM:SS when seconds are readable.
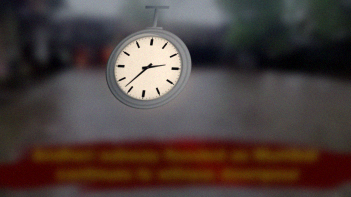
**2:37**
